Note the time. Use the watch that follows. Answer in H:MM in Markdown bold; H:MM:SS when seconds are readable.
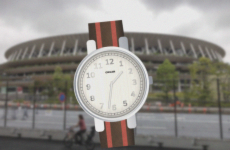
**1:32**
